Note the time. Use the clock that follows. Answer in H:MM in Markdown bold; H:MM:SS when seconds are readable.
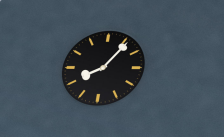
**8:06**
